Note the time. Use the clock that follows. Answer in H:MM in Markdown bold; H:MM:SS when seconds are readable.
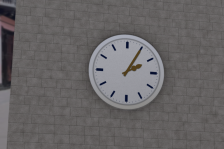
**2:05**
